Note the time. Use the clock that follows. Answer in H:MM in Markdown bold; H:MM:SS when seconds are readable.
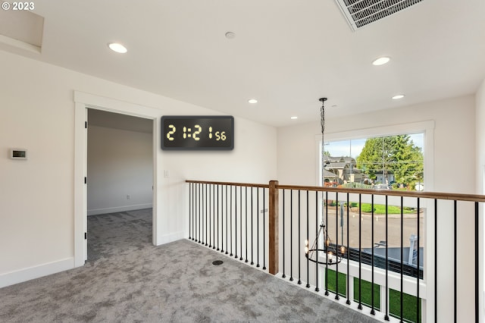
**21:21:56**
